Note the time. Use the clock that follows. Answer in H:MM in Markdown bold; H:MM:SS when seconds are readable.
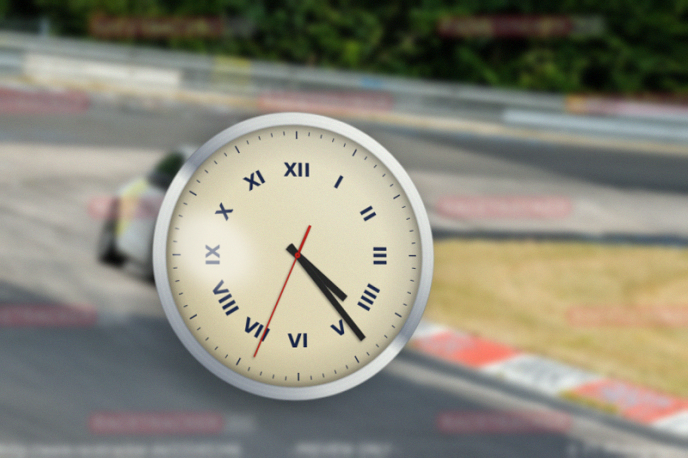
**4:23:34**
